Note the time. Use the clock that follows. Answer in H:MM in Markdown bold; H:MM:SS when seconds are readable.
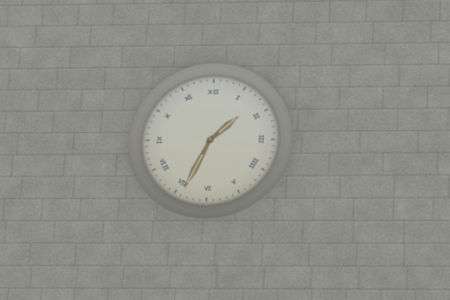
**1:34**
